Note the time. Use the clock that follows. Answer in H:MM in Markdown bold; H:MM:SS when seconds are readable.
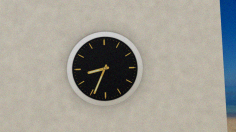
**8:34**
